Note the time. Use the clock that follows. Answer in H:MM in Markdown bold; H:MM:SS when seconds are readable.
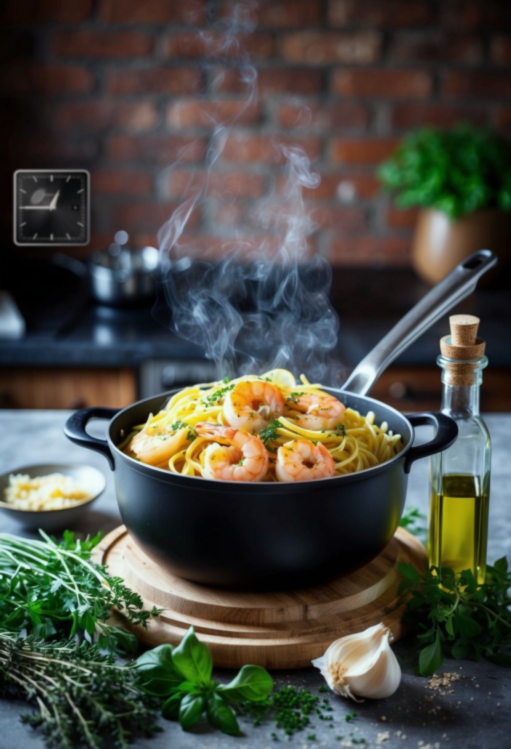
**12:45**
